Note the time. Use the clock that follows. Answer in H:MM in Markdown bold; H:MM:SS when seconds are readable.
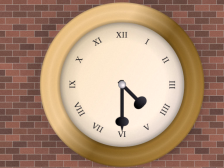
**4:30**
